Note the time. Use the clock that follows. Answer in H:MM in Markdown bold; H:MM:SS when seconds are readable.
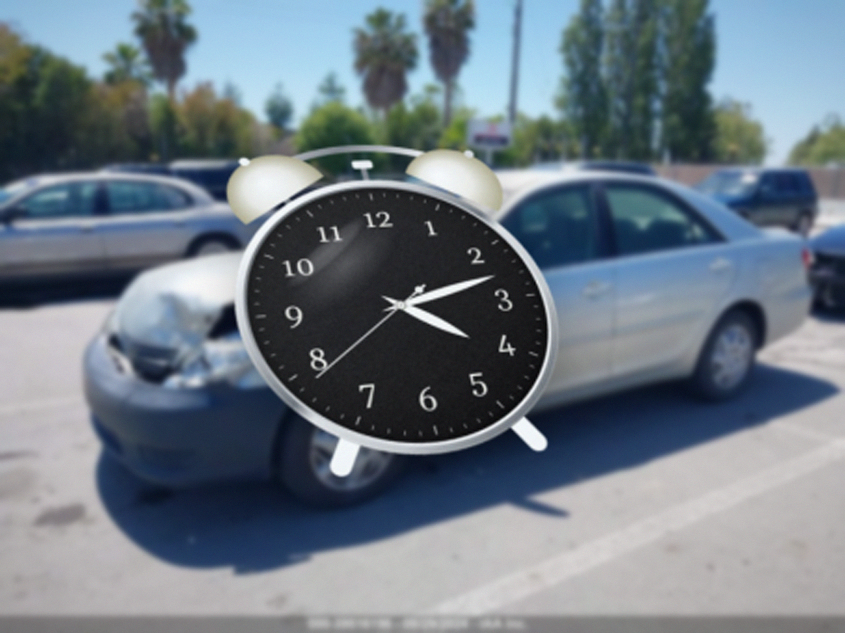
**4:12:39**
